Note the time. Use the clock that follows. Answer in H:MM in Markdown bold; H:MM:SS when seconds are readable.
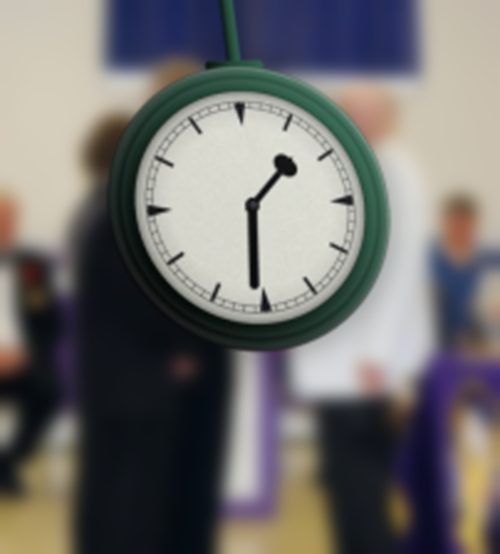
**1:31**
